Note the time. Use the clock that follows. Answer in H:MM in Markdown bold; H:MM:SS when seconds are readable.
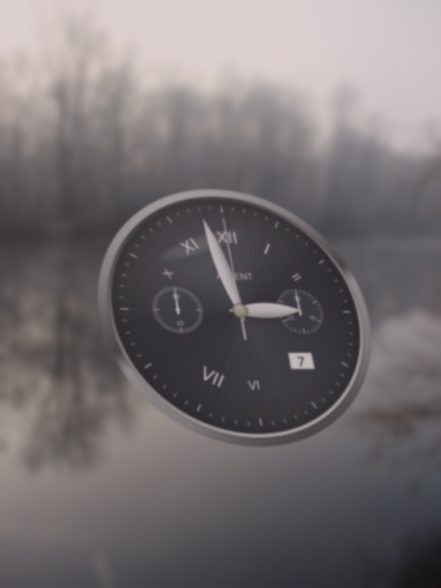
**2:58**
